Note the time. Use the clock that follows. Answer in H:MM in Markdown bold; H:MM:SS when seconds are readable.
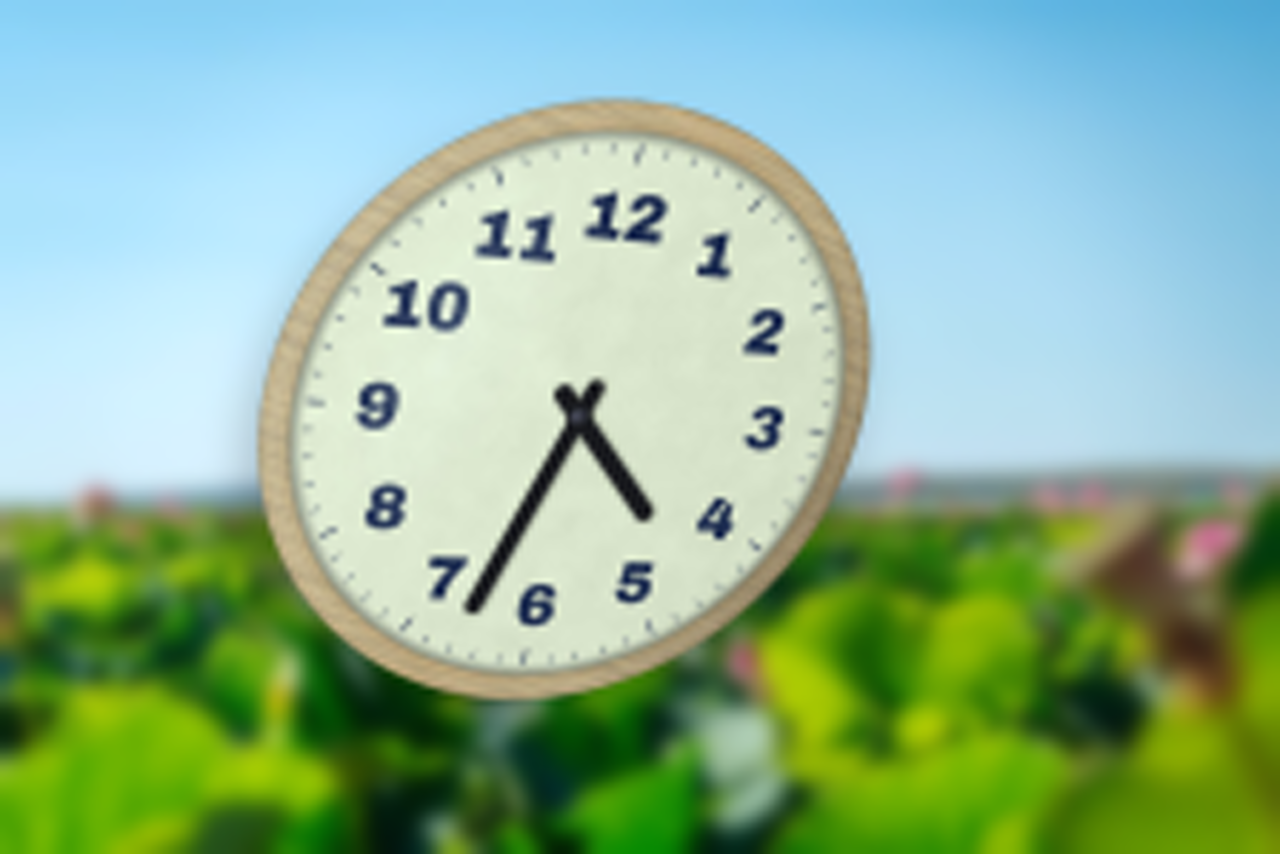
**4:33**
